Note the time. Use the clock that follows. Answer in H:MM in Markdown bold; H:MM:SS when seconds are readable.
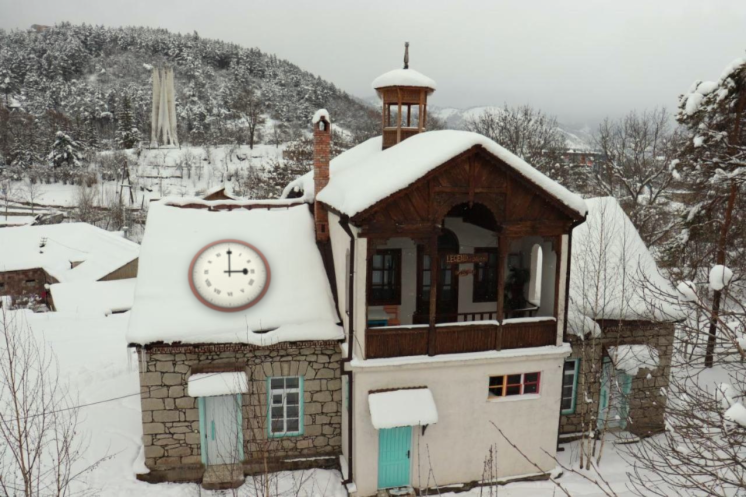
**3:00**
